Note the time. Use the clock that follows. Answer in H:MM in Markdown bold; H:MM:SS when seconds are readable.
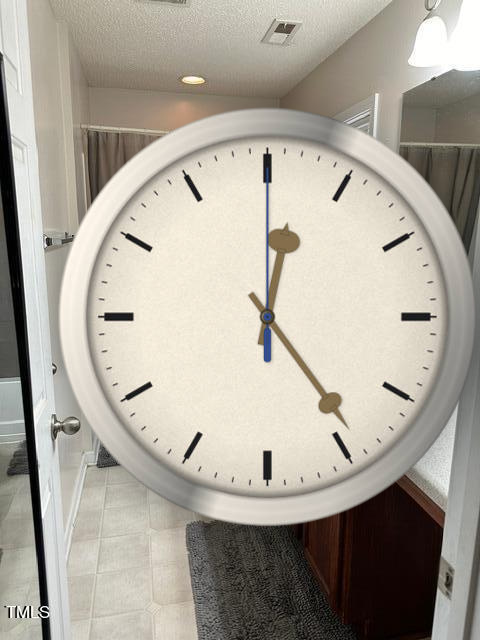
**12:24:00**
